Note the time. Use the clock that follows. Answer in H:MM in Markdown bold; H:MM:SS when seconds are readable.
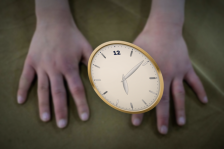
**6:09**
